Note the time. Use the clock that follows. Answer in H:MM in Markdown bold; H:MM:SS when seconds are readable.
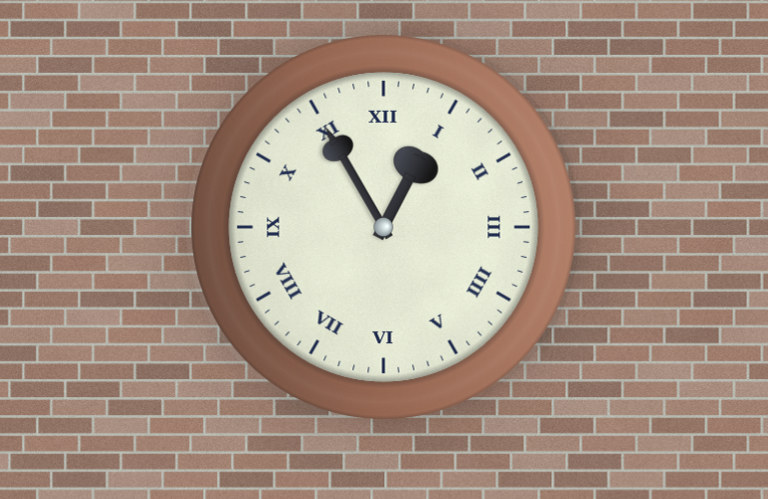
**12:55**
